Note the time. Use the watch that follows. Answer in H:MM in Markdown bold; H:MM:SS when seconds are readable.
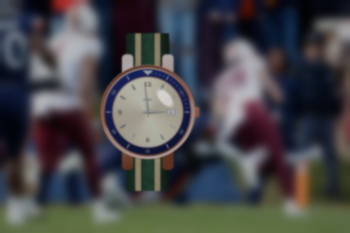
**2:59**
